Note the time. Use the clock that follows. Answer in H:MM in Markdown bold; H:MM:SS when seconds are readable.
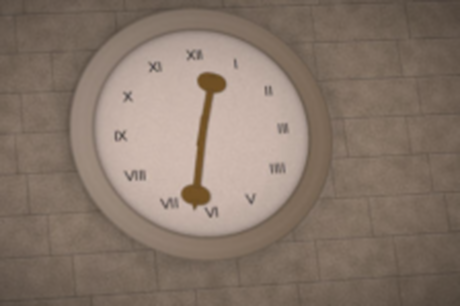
**12:32**
